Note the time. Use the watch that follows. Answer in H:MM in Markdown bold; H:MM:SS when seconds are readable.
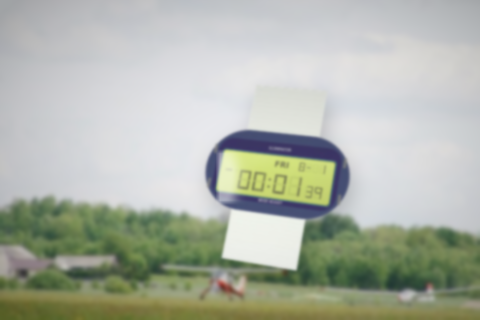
**0:01**
